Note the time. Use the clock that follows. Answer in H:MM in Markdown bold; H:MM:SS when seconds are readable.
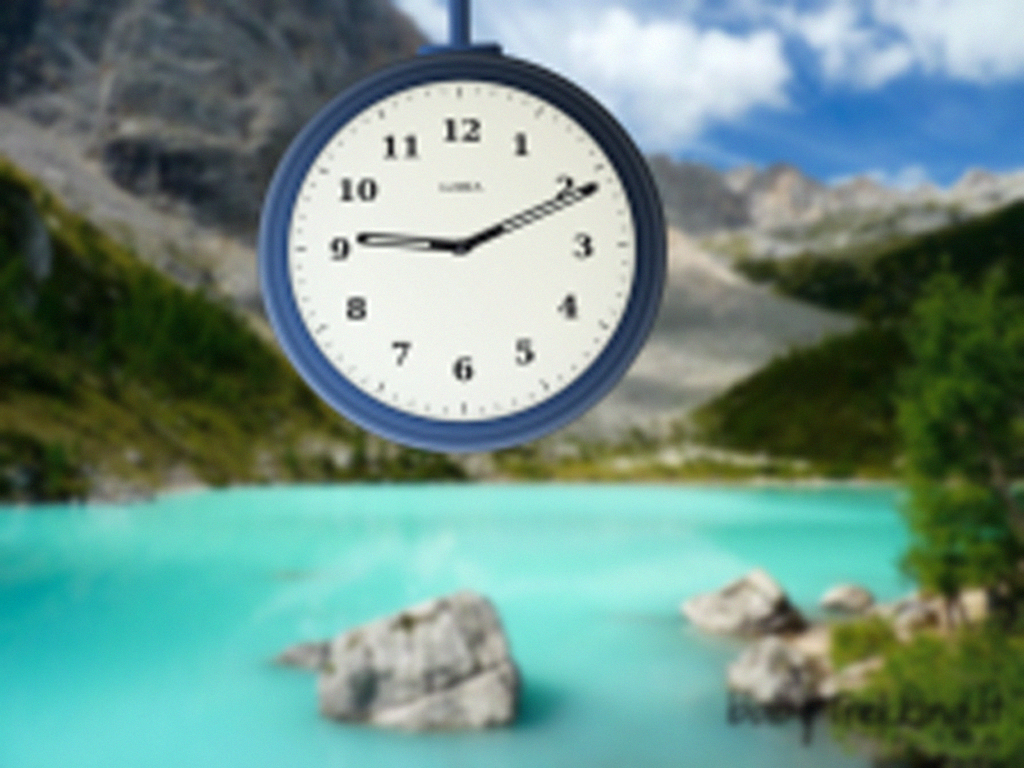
**9:11**
